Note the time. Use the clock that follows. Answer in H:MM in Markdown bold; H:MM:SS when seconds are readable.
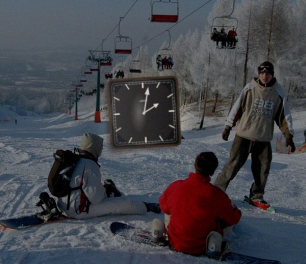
**2:02**
